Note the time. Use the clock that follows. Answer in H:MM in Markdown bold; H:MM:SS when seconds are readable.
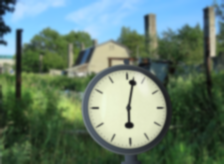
**6:02**
